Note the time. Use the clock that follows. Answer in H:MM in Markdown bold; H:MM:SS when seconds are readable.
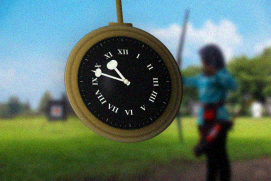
**10:48**
